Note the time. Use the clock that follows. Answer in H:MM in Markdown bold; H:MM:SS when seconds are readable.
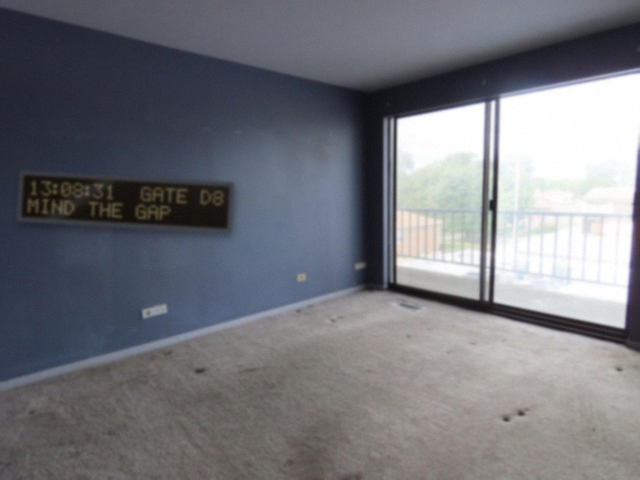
**13:08:31**
